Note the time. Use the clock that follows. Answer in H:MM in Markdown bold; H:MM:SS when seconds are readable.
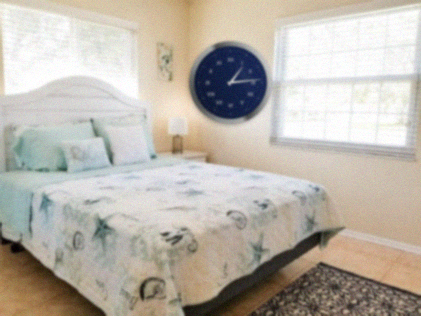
**1:14**
